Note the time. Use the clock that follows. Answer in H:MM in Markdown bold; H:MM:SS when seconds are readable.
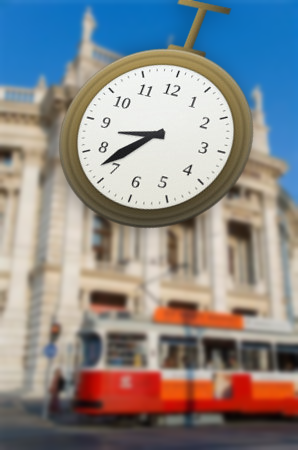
**8:37**
